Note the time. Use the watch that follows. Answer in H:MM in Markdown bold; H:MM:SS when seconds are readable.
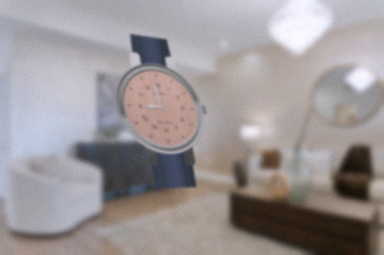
**8:59**
